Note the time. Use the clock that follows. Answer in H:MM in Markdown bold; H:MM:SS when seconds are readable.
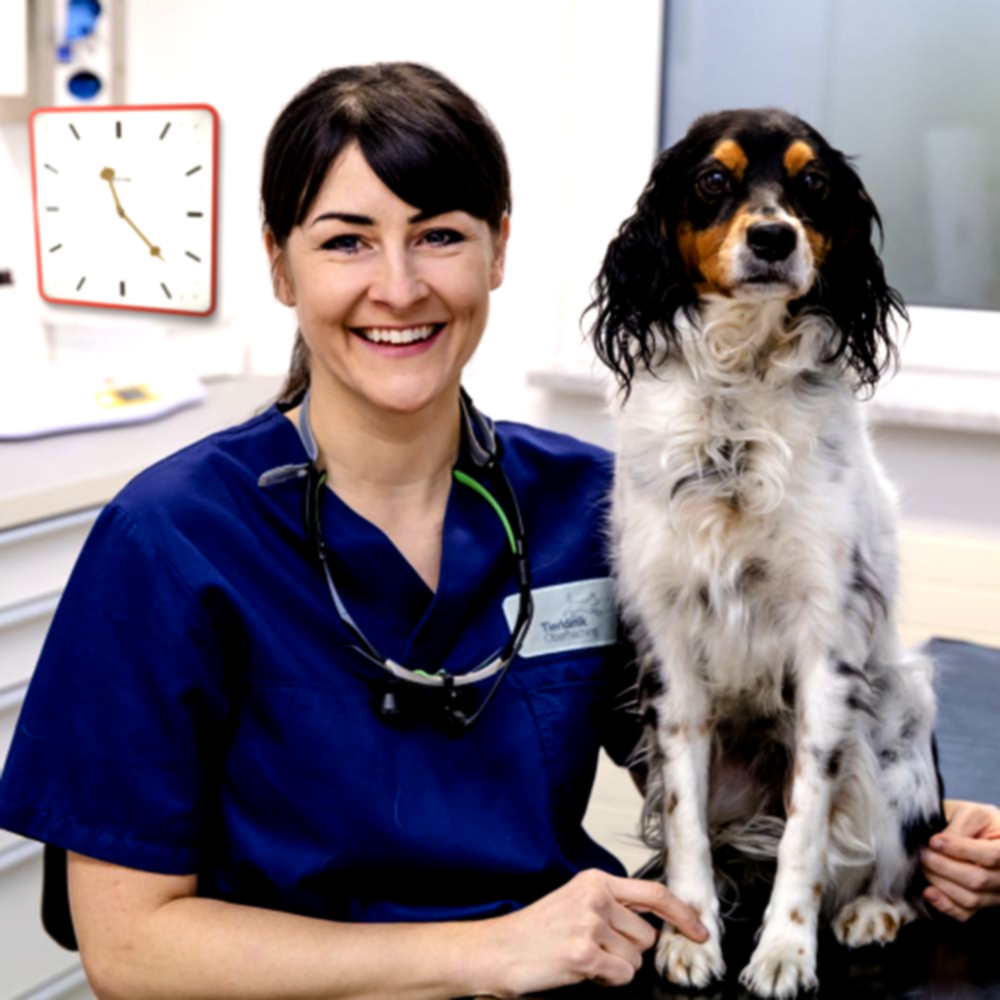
**11:23**
